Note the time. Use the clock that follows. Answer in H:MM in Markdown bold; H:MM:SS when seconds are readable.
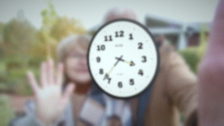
**3:37**
